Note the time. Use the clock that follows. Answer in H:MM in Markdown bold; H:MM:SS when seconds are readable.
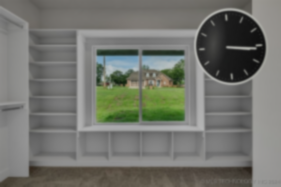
**3:16**
